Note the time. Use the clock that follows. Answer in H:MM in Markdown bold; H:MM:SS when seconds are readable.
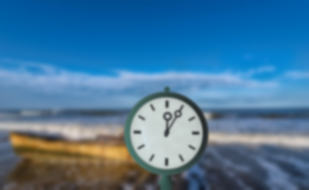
**12:05**
